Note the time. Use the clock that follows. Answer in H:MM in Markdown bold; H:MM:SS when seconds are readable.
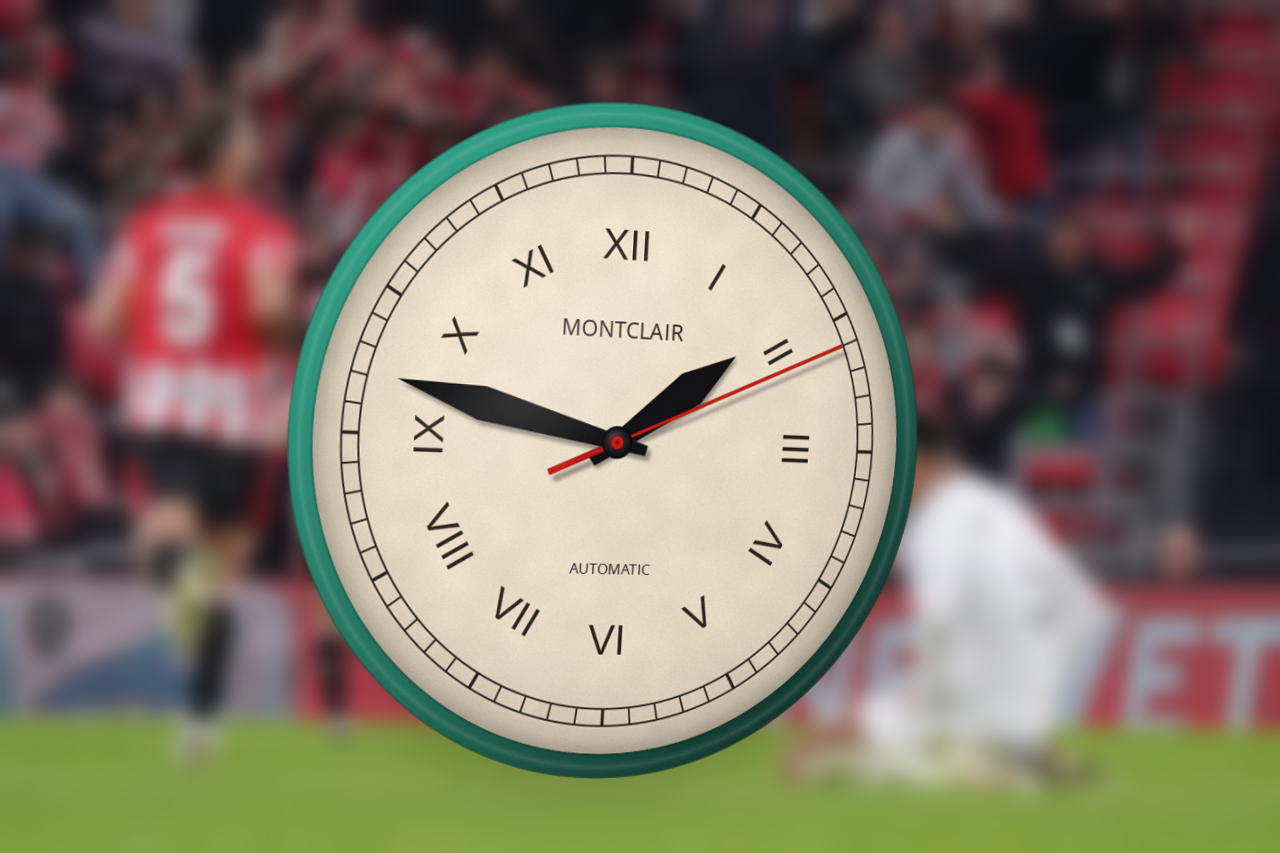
**1:47:11**
